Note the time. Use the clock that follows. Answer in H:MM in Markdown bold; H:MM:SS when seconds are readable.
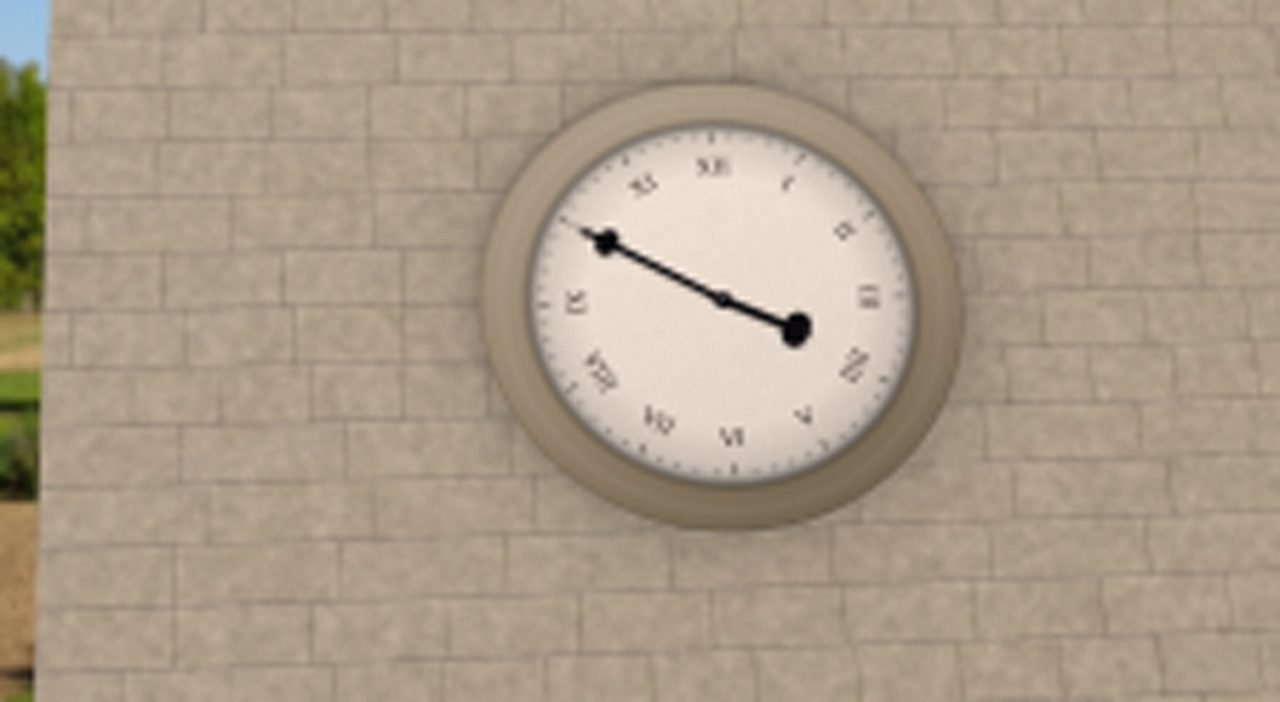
**3:50**
